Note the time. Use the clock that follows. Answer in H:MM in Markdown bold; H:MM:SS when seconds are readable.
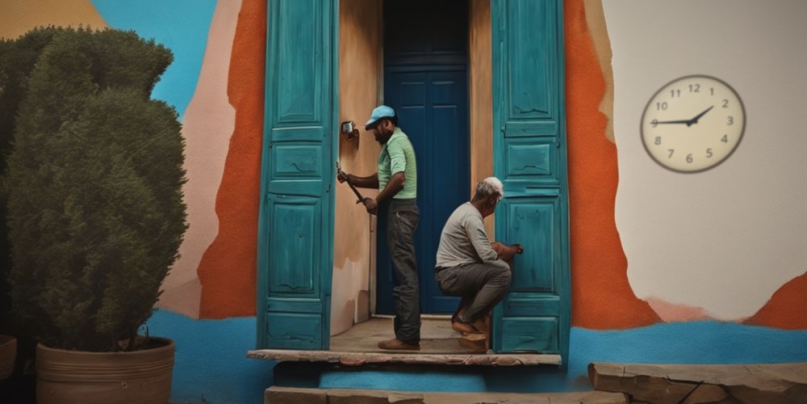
**1:45**
